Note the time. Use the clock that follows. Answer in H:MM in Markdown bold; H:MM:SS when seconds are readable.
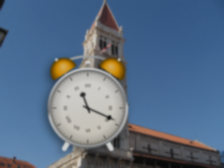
**11:19**
